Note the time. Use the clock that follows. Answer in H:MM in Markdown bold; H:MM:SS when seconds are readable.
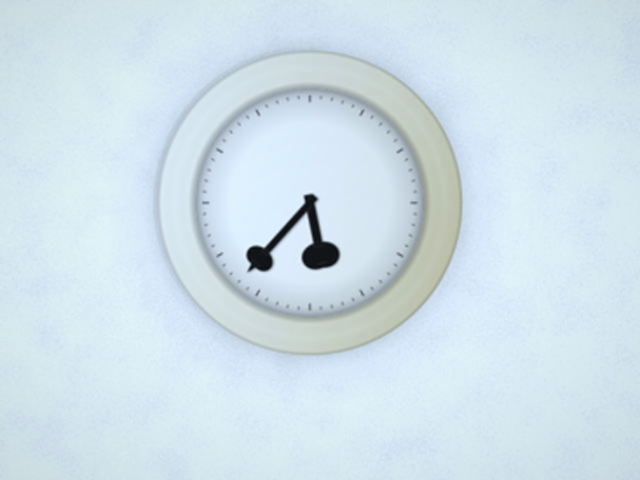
**5:37**
